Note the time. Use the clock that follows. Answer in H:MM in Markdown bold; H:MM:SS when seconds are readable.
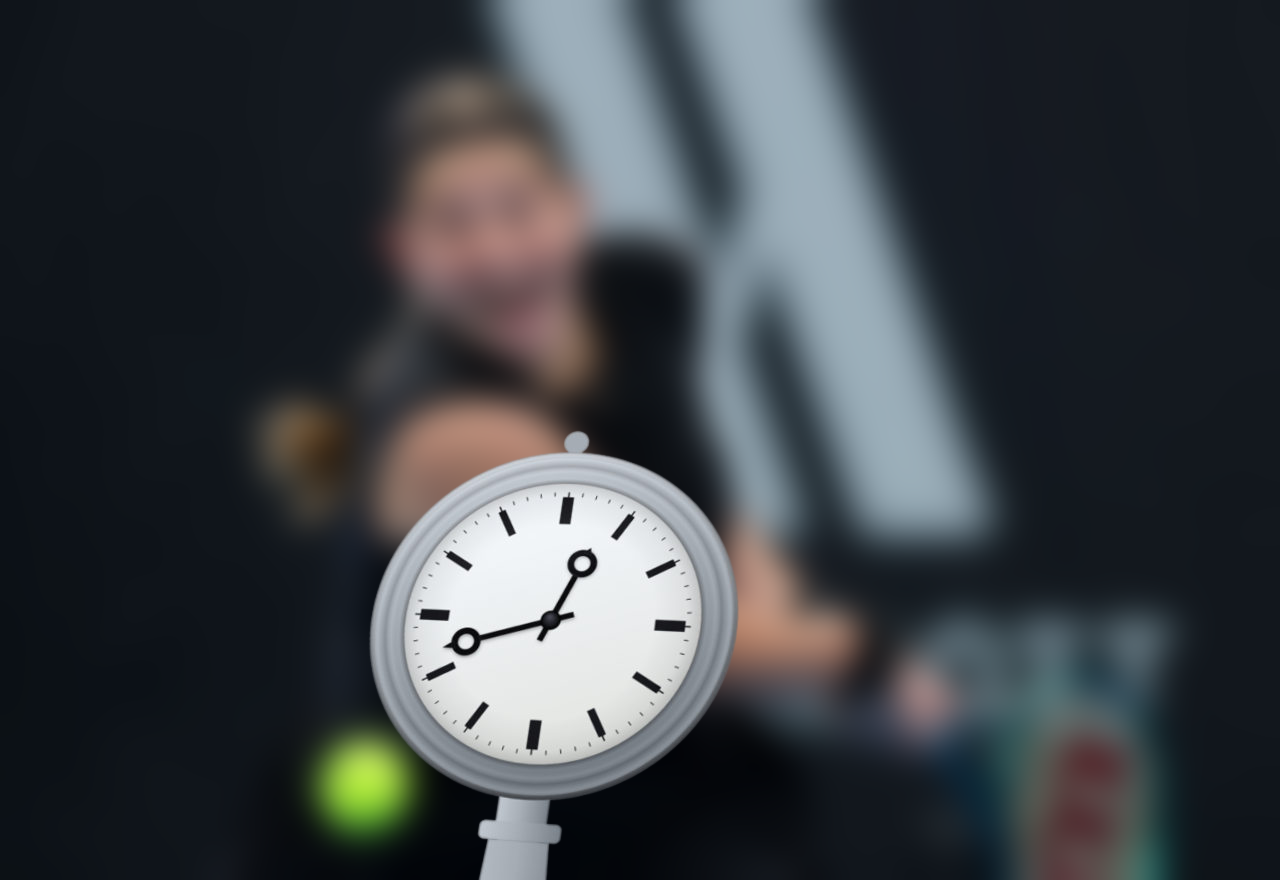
**12:42**
